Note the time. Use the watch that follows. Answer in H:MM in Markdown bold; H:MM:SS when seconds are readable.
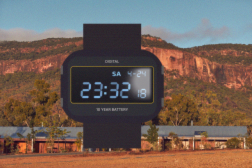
**23:32:18**
